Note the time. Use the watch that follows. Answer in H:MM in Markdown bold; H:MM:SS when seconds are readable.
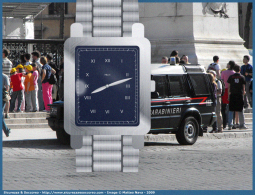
**8:12**
